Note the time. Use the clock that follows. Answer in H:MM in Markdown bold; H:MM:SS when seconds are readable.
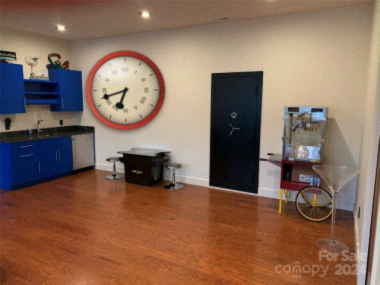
**6:42**
